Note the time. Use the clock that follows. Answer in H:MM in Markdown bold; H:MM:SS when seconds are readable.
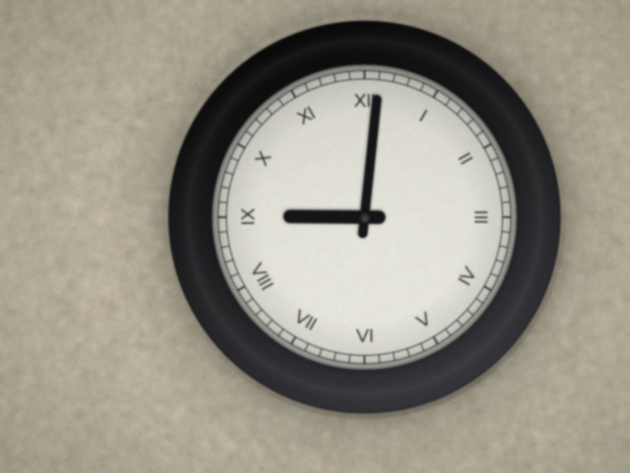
**9:01**
